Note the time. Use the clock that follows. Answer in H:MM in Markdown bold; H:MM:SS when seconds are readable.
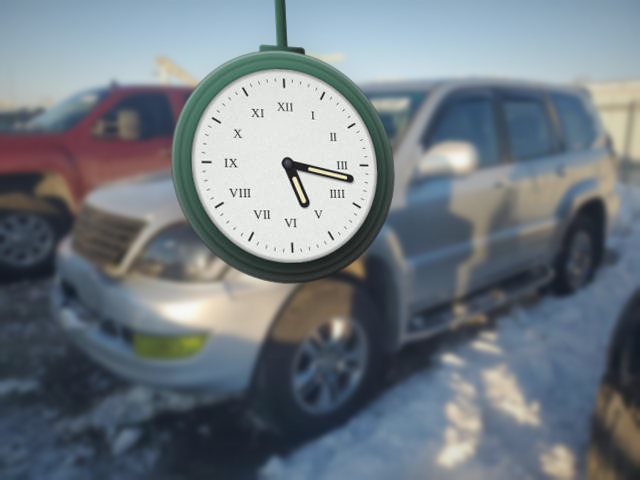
**5:17**
